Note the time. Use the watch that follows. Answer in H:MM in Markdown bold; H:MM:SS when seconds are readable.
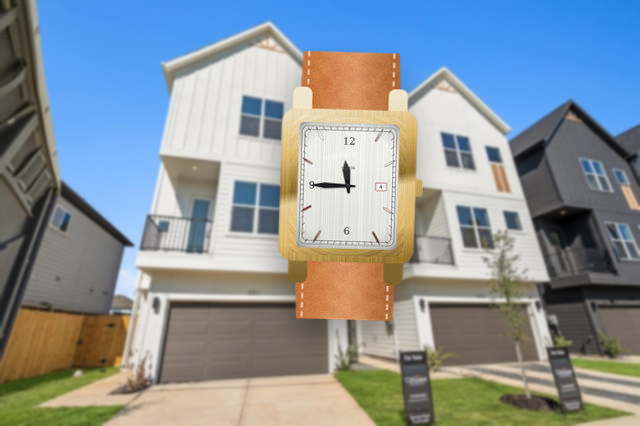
**11:45**
